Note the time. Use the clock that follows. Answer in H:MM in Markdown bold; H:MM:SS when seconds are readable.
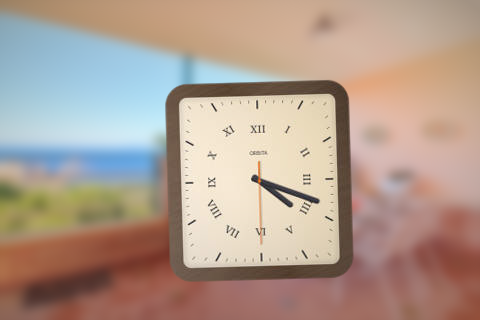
**4:18:30**
